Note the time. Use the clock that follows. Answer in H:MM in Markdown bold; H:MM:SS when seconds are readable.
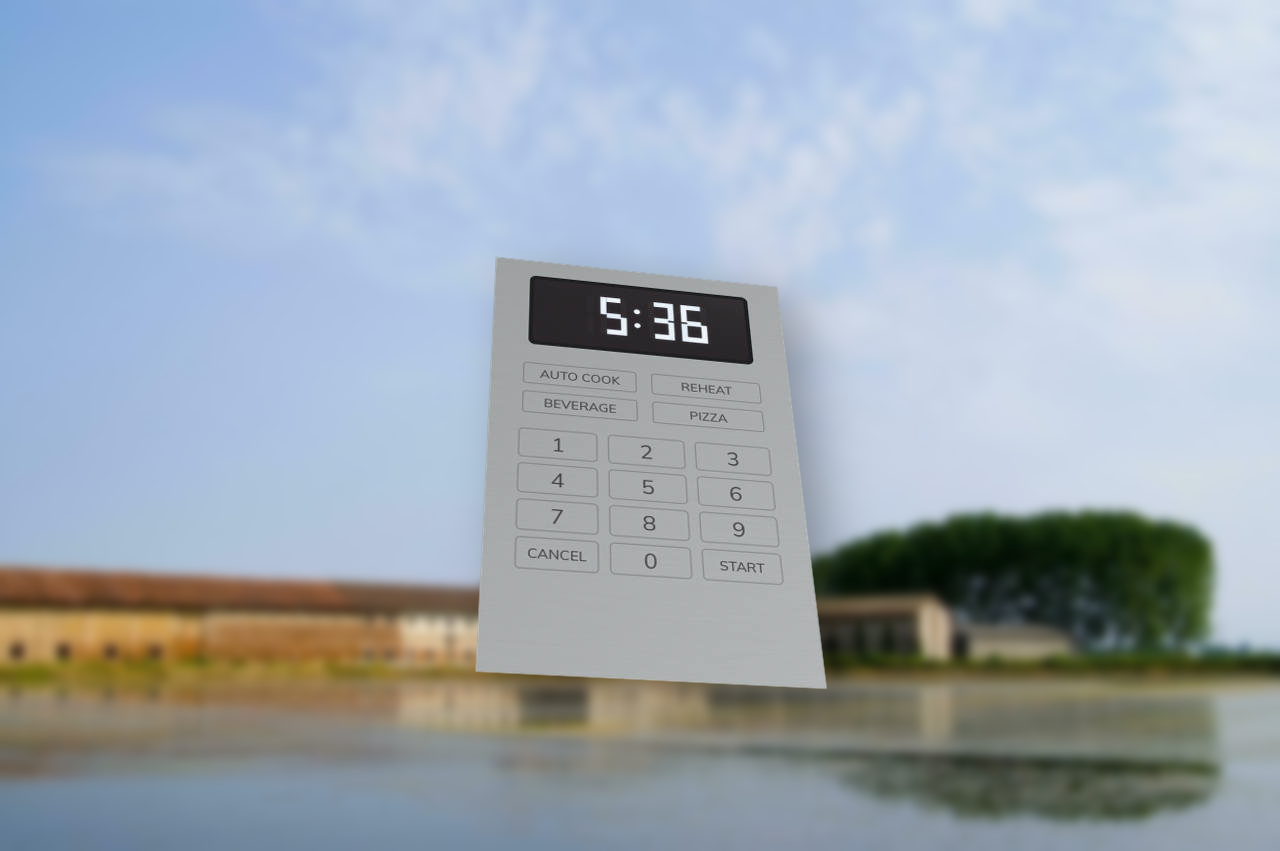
**5:36**
